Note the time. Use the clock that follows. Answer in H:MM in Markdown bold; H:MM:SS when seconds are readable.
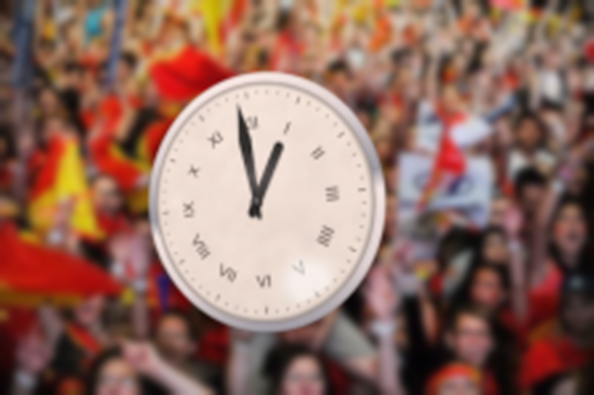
**12:59**
